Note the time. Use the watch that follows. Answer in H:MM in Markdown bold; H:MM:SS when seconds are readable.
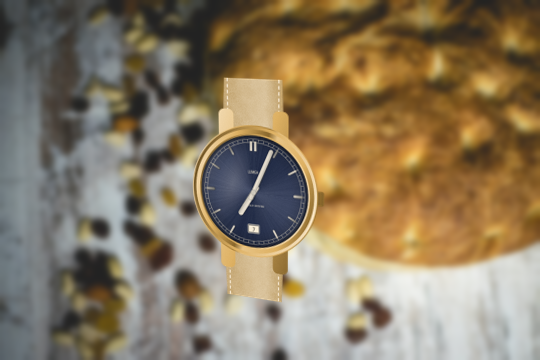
**7:04**
